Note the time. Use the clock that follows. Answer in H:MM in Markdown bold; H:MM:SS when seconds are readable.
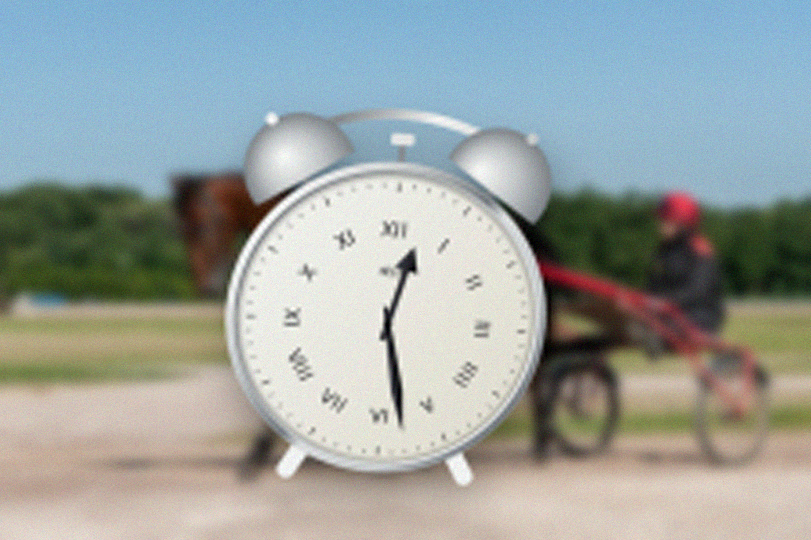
**12:28**
